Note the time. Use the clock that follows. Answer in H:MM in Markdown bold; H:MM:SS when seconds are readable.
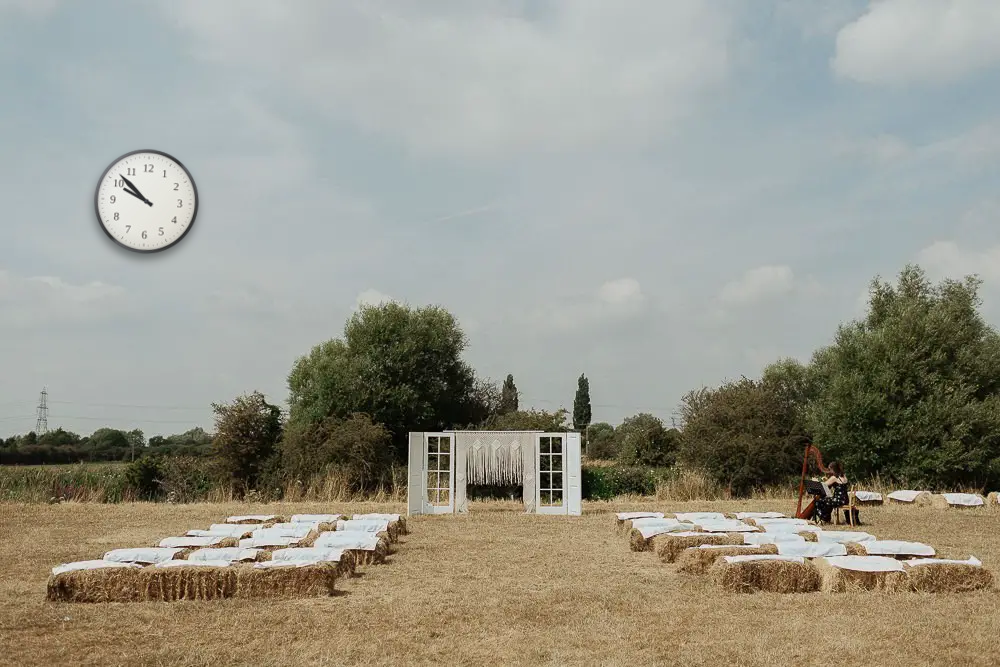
**9:52**
